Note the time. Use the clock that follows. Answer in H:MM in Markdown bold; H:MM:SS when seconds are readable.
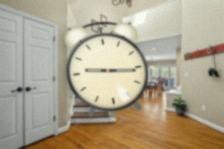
**9:16**
